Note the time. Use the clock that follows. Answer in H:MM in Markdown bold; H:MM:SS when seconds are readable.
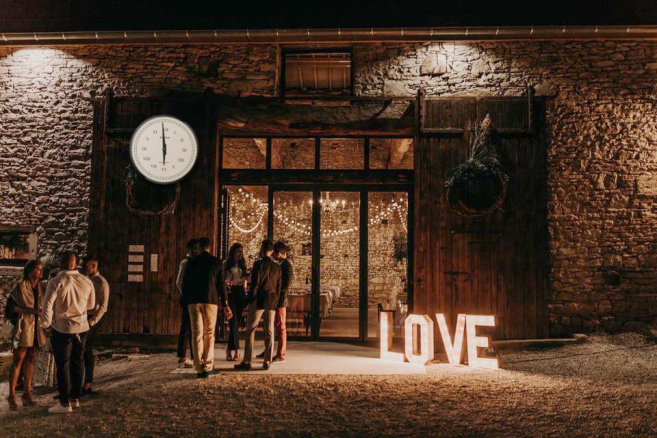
**5:59**
